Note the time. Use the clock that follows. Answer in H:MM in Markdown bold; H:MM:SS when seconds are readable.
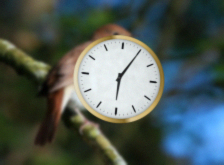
**6:05**
